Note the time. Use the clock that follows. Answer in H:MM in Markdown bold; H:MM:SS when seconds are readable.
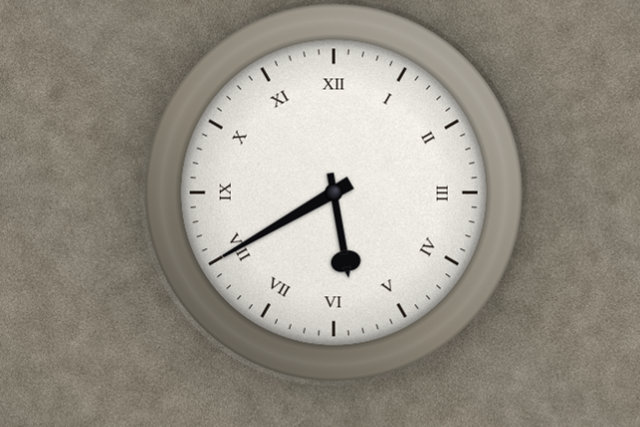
**5:40**
